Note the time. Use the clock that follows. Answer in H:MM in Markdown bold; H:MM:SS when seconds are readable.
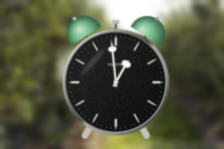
**12:59**
